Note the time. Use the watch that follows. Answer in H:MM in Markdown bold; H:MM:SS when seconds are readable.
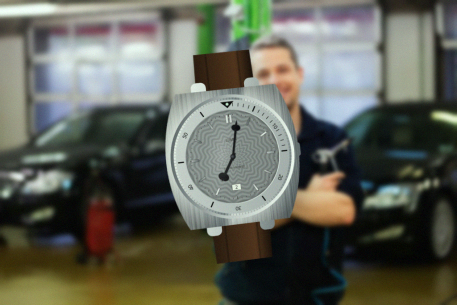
**7:02**
